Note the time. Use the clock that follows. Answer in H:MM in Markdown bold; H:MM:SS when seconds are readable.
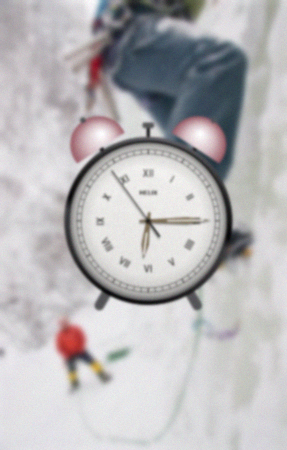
**6:14:54**
